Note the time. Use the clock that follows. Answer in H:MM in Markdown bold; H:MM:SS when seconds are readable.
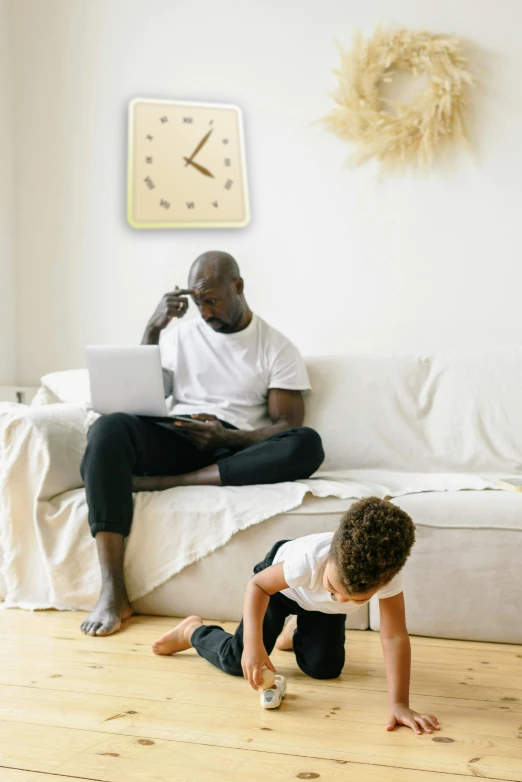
**4:06**
